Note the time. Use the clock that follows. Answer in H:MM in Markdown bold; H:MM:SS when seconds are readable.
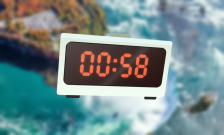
**0:58**
